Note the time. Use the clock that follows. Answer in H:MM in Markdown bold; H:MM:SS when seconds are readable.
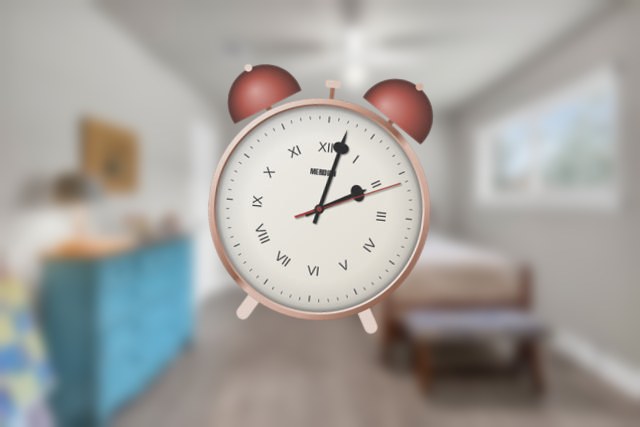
**2:02:11**
